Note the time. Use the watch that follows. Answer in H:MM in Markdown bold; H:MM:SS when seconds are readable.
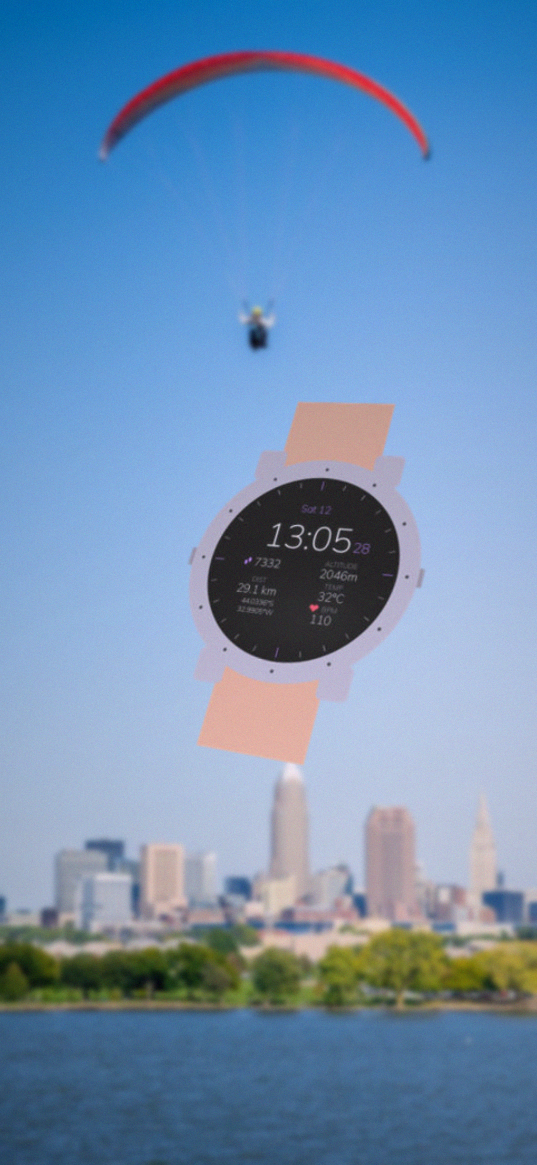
**13:05:28**
